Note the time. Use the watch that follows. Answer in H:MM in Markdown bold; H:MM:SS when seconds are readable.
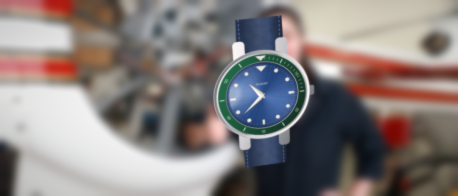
**10:38**
